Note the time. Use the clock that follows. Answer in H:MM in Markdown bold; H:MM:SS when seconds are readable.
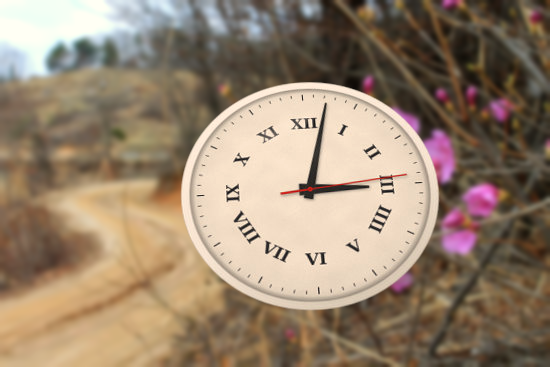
**3:02:14**
